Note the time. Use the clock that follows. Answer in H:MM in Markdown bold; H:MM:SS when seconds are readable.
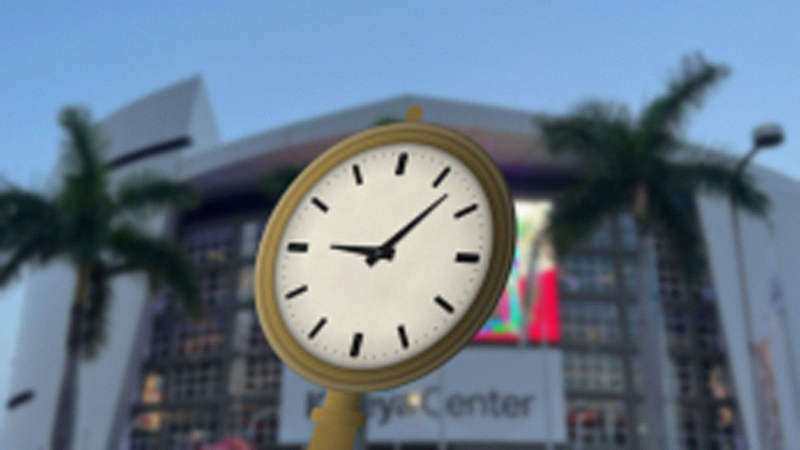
**9:07**
